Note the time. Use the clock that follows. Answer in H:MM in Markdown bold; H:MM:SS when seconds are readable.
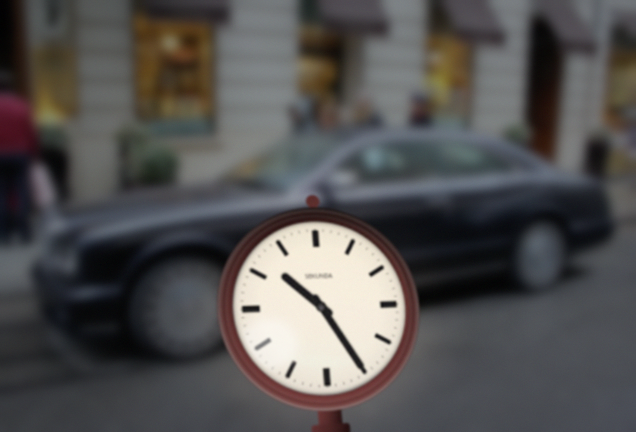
**10:25**
